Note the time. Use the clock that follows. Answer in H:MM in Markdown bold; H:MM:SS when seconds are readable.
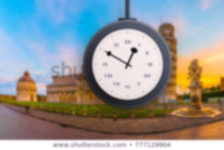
**12:50**
